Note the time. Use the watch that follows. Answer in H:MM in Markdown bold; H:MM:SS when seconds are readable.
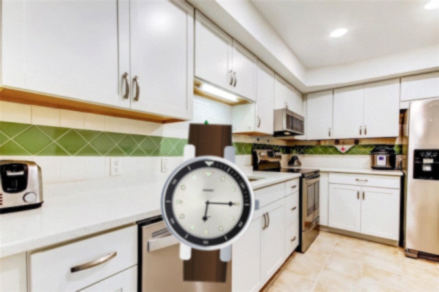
**6:15**
